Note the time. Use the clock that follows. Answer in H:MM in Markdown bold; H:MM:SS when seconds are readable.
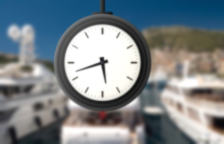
**5:42**
